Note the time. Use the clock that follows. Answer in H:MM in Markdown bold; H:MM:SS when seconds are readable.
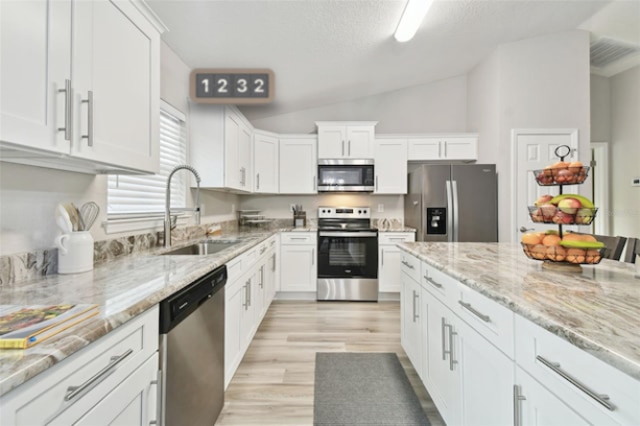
**12:32**
